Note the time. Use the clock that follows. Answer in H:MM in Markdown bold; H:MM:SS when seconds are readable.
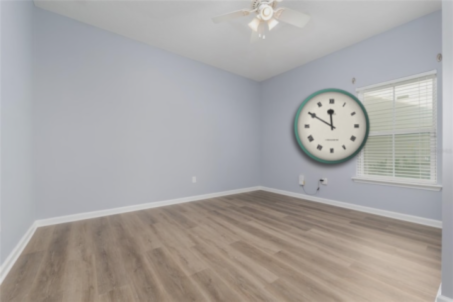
**11:50**
